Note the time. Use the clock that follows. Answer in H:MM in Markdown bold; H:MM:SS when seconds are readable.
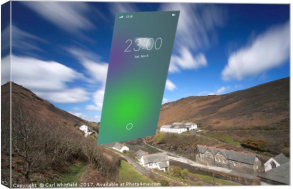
**23:00**
